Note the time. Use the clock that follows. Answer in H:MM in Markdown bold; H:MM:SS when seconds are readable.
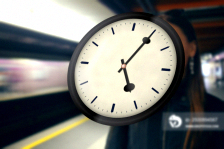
**5:05**
